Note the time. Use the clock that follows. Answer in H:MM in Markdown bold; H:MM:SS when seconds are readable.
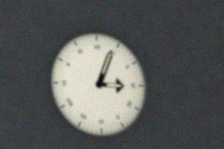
**3:04**
